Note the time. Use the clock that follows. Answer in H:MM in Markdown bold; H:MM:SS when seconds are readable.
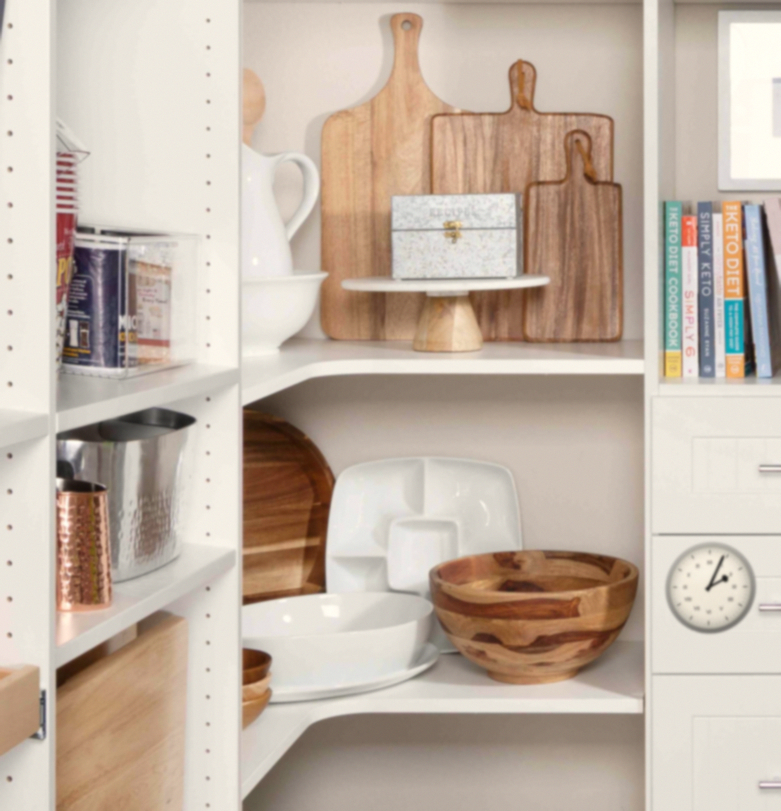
**2:04**
